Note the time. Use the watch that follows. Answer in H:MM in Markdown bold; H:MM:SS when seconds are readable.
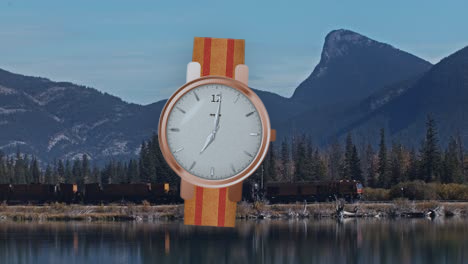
**7:01**
